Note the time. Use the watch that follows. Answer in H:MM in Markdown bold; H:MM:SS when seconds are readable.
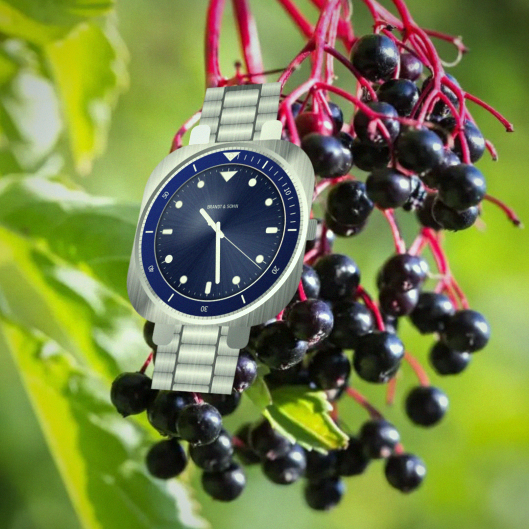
**10:28:21**
